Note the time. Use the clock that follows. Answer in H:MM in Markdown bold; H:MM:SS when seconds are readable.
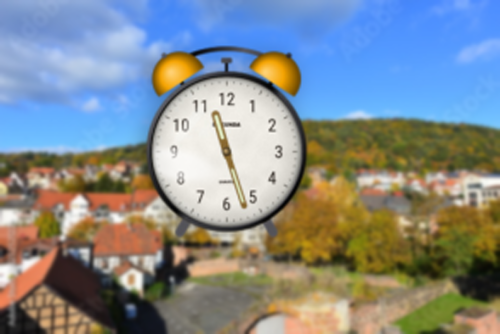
**11:27**
